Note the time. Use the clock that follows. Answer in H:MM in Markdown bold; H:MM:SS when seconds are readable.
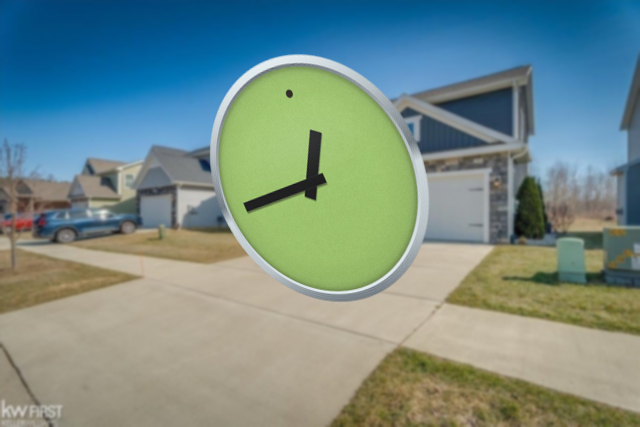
**12:43**
